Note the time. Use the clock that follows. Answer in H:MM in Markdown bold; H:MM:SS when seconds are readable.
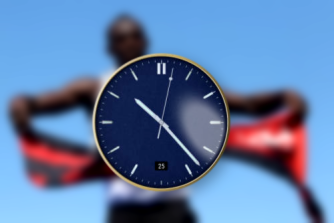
**10:23:02**
